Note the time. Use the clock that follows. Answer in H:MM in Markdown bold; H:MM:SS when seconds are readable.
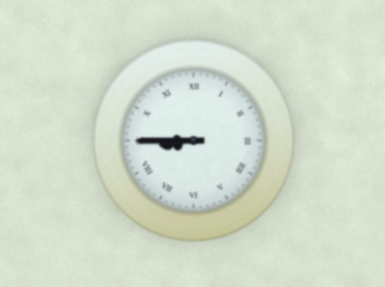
**8:45**
